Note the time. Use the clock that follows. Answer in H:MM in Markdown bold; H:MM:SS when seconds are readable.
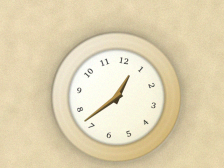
**12:37**
